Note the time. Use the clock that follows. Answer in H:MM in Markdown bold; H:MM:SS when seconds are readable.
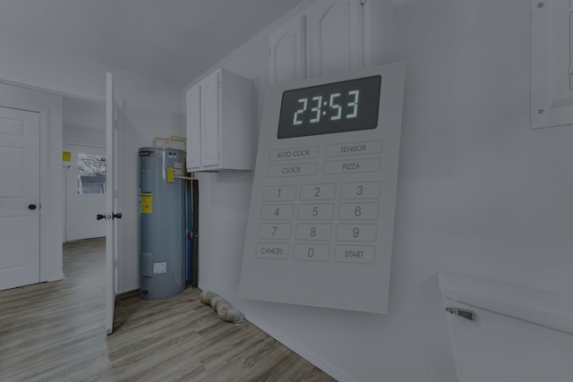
**23:53**
